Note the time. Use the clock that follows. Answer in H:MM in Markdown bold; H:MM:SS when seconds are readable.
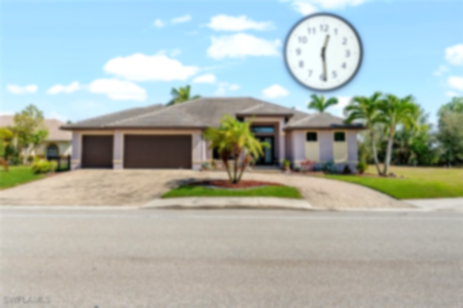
**12:29**
